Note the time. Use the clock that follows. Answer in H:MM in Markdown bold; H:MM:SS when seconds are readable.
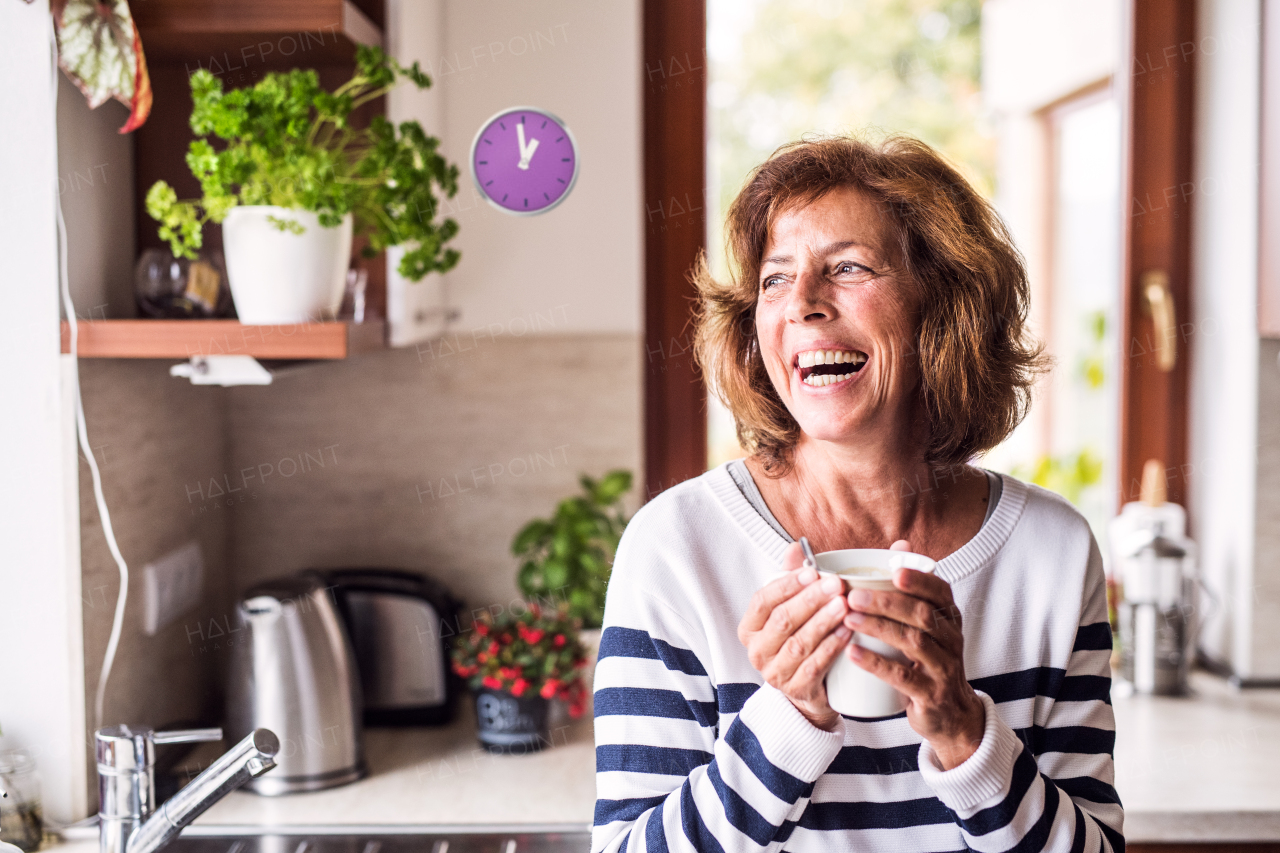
**12:59**
